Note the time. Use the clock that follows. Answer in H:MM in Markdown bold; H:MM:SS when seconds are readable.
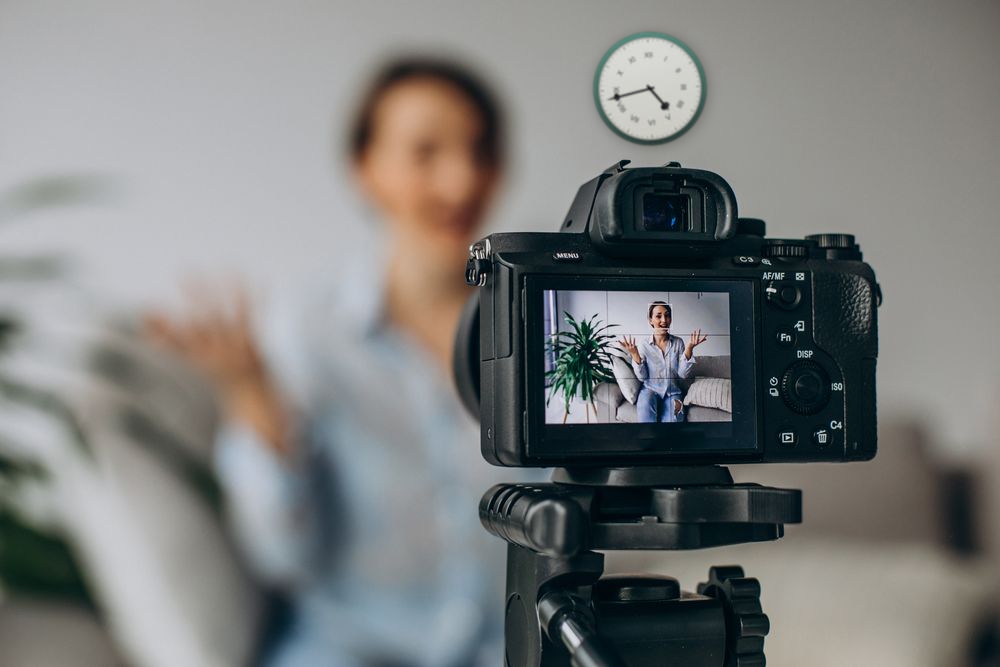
**4:43**
